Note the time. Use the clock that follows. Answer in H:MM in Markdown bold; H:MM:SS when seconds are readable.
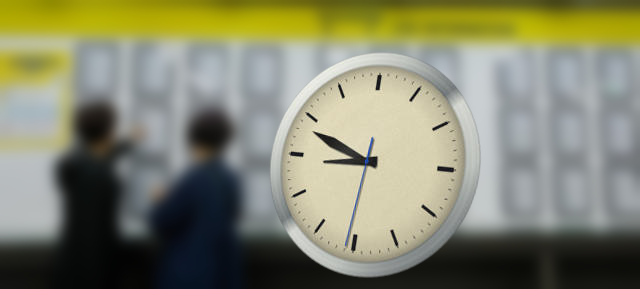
**8:48:31**
